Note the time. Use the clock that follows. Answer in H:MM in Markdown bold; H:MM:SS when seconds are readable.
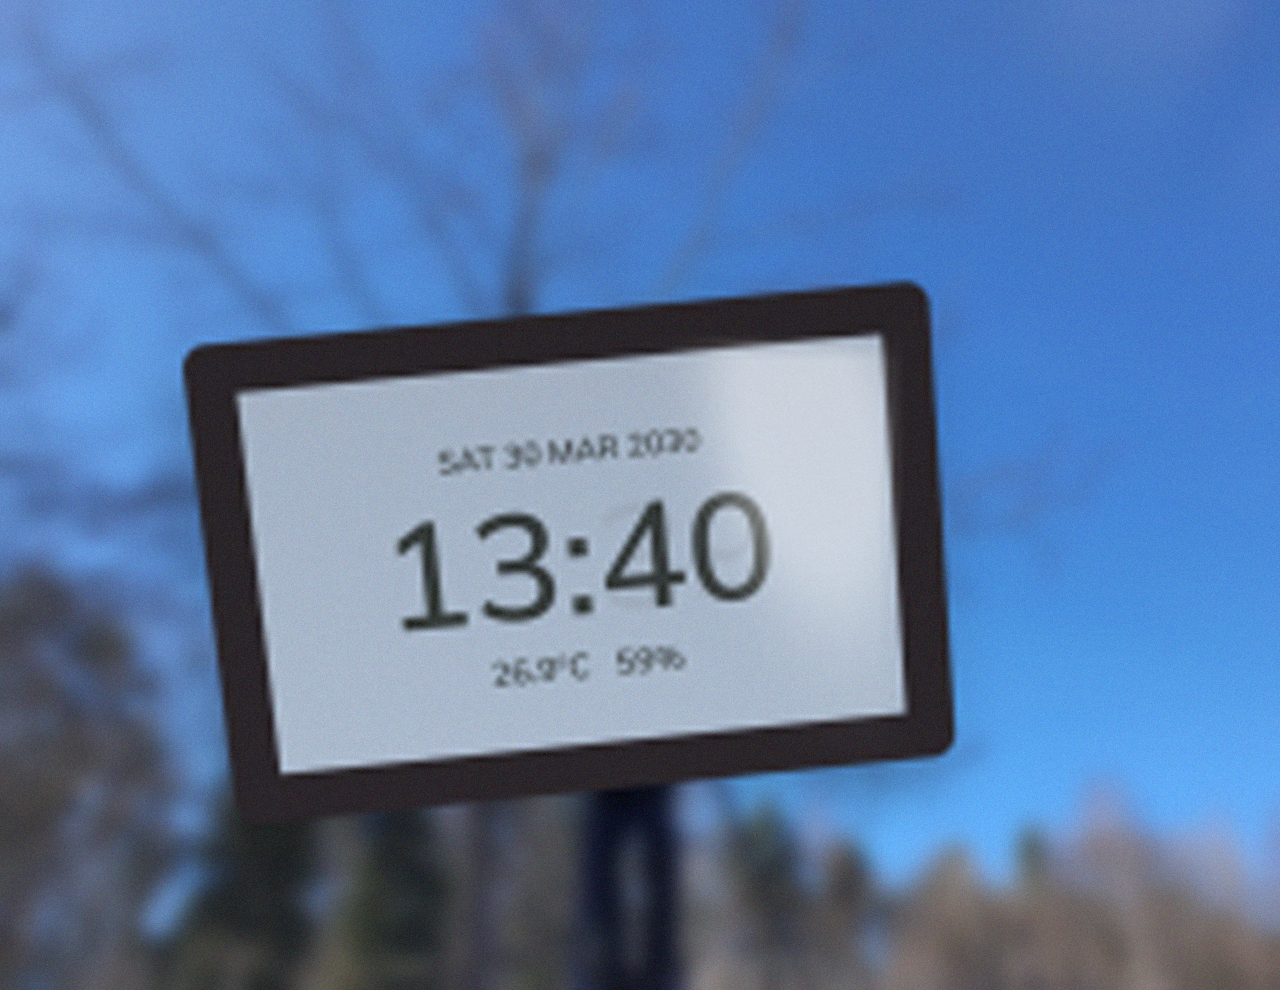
**13:40**
